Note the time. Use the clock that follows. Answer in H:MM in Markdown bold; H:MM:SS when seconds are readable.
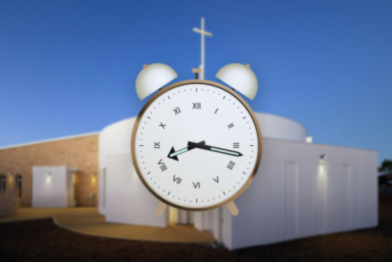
**8:17**
